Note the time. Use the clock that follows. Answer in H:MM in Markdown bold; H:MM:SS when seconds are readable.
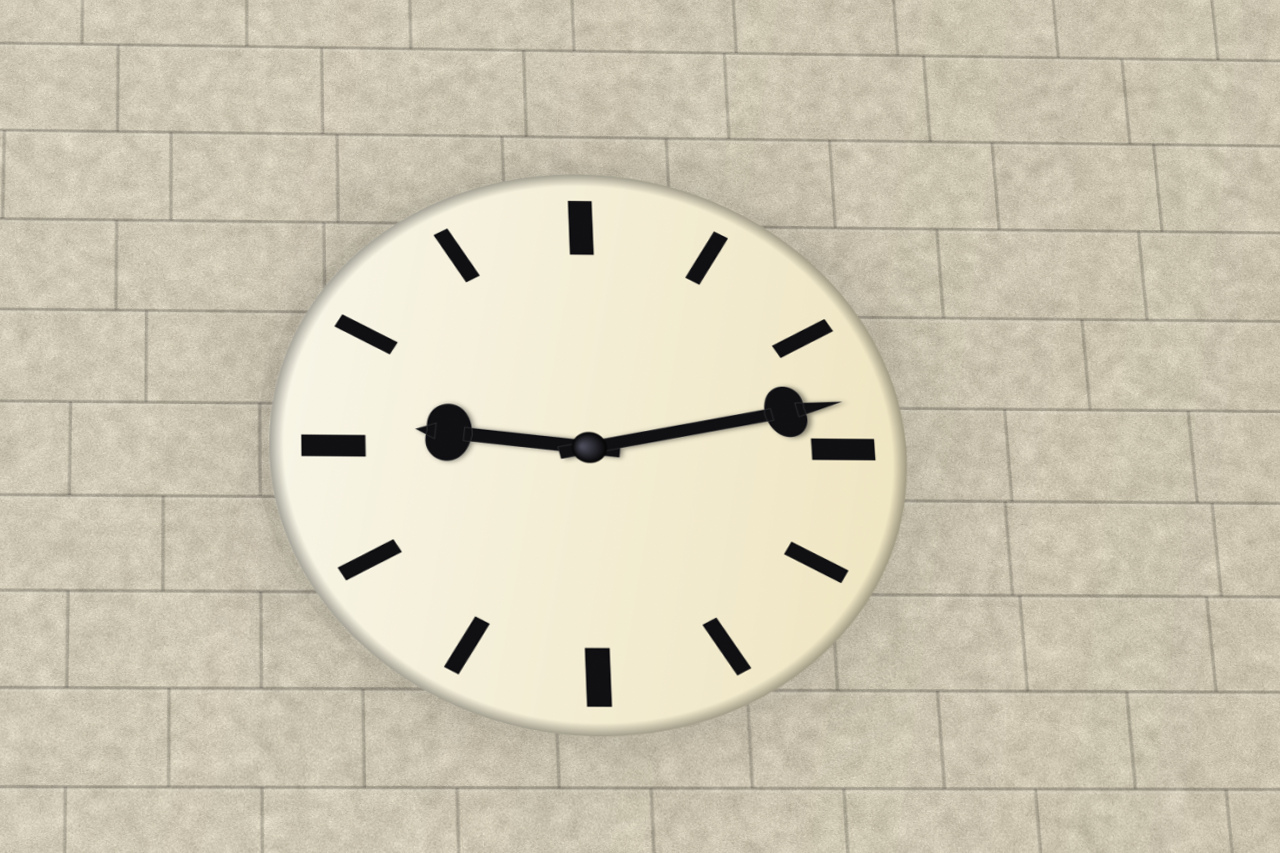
**9:13**
